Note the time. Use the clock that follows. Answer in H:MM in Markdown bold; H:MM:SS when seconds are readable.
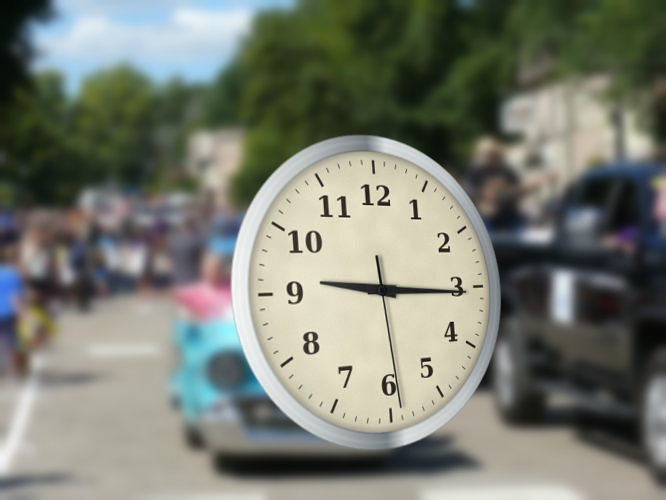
**9:15:29**
